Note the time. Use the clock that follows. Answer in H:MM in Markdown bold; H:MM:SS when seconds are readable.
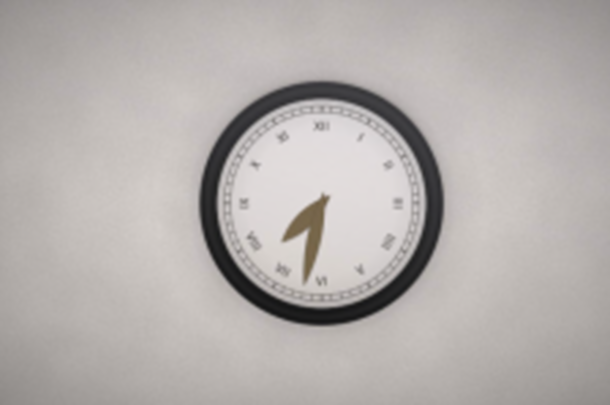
**7:32**
